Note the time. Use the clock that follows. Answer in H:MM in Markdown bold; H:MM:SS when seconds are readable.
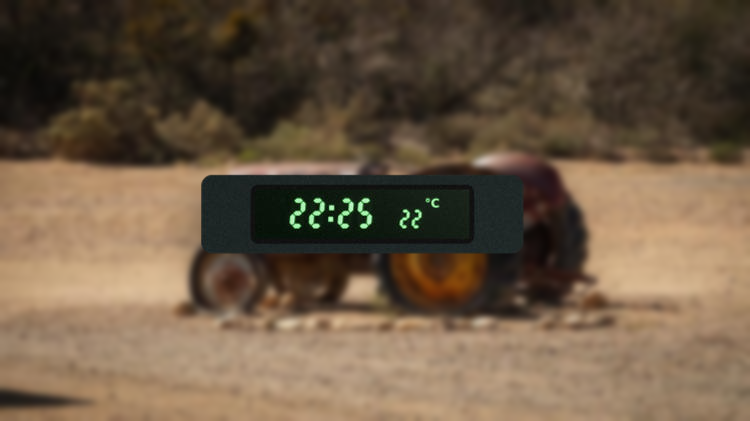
**22:25**
